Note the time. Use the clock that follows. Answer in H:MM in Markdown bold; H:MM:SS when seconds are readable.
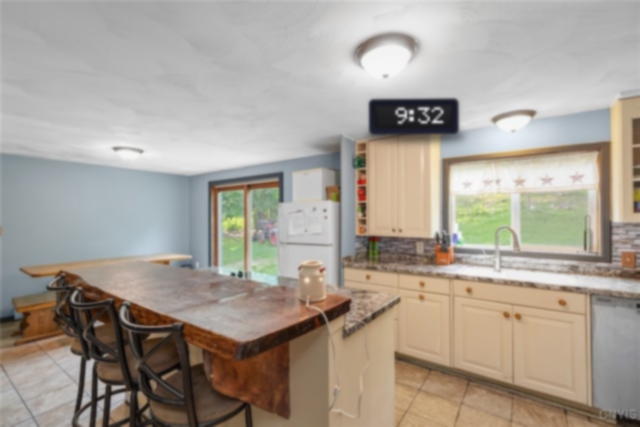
**9:32**
